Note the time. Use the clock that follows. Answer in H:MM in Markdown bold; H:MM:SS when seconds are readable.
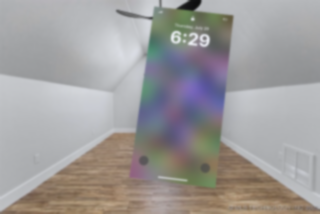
**6:29**
